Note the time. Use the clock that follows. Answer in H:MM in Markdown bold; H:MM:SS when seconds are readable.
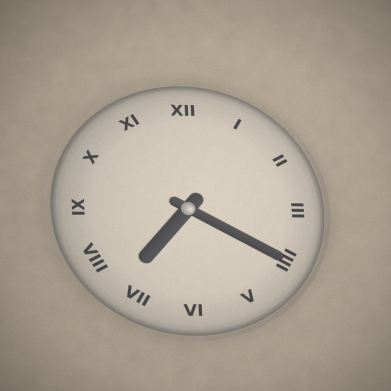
**7:20**
